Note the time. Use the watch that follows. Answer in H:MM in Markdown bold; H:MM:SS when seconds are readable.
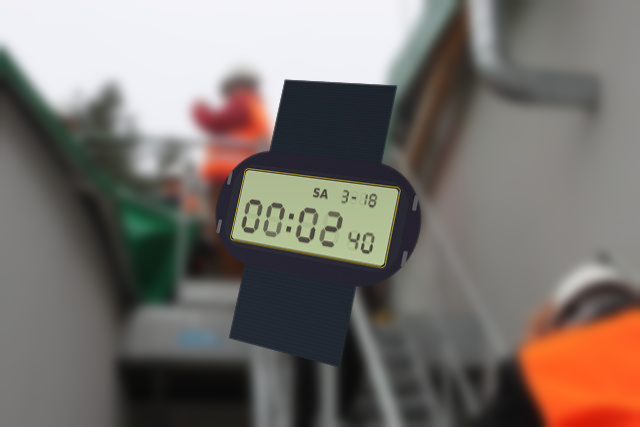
**0:02:40**
